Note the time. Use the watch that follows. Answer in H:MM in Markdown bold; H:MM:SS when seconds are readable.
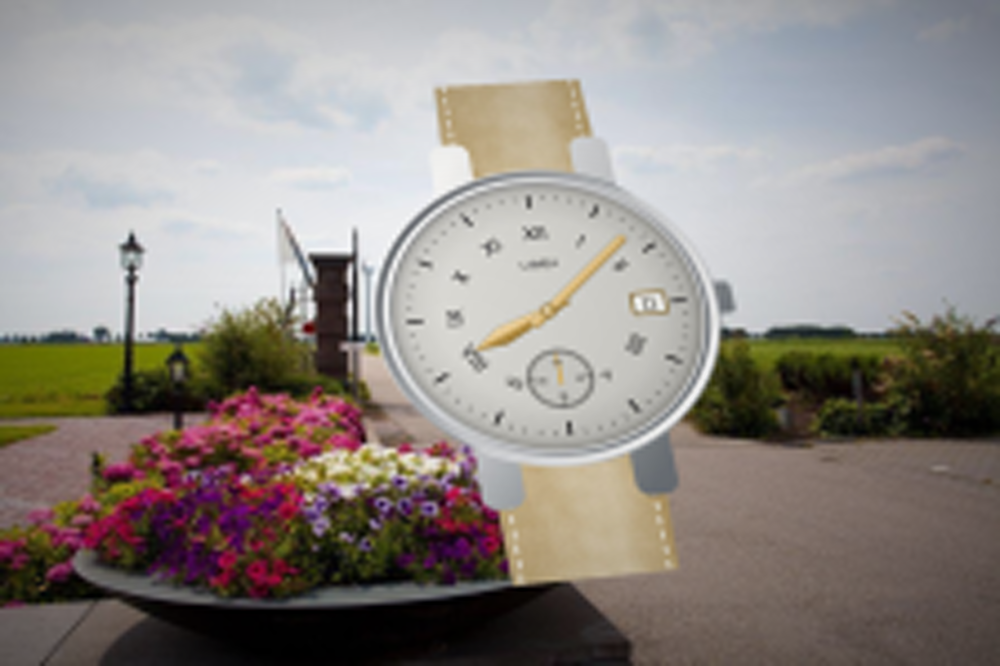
**8:08**
